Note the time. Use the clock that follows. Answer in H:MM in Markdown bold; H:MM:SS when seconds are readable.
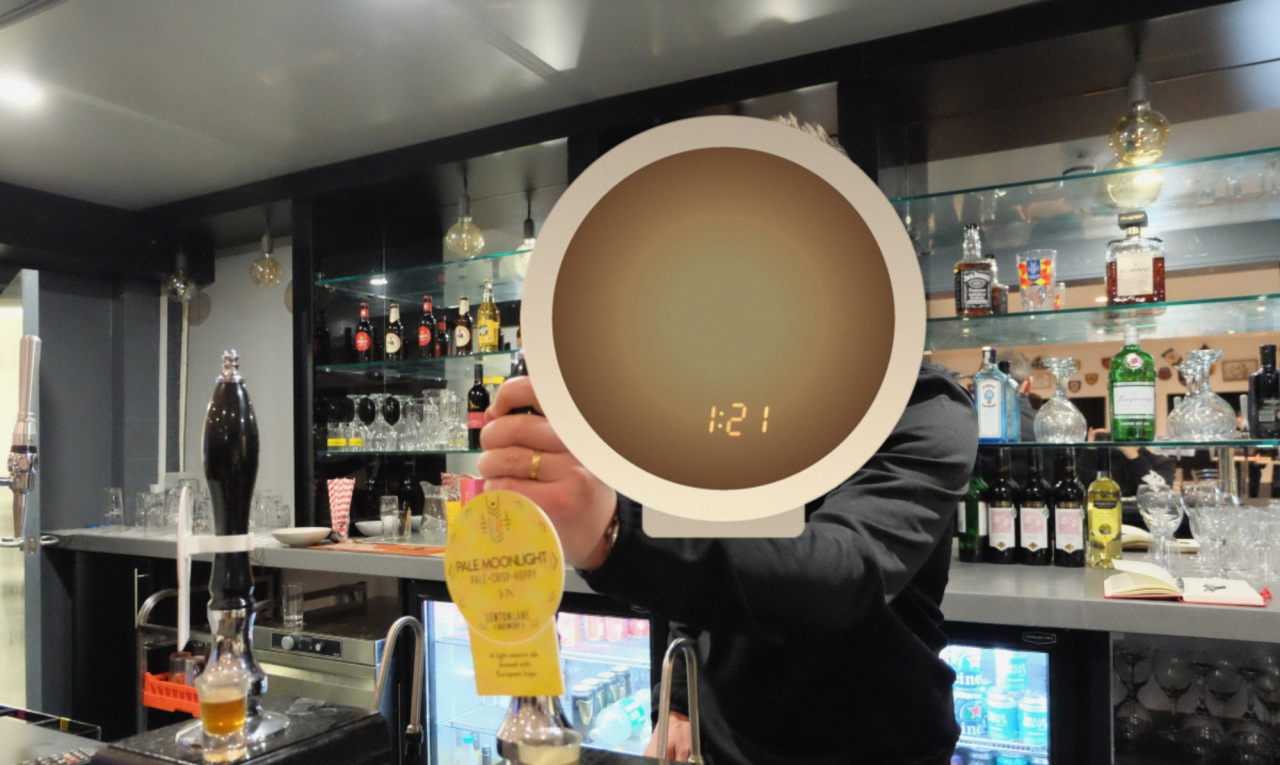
**1:21**
